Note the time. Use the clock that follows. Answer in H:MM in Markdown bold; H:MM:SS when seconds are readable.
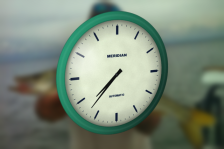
**7:37**
